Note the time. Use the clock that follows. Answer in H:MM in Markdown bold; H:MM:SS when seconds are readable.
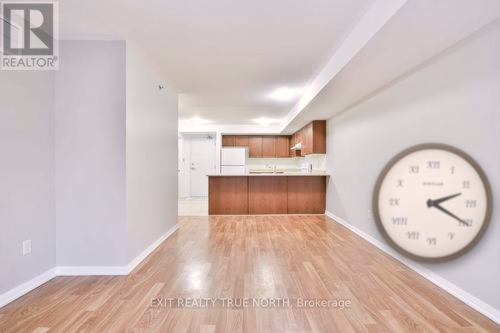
**2:20**
